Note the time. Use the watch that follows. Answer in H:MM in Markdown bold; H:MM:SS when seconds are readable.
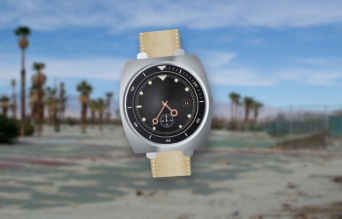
**4:36**
